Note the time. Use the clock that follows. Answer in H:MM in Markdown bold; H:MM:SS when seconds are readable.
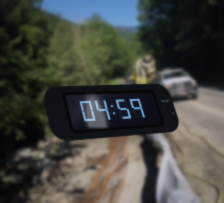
**4:59**
